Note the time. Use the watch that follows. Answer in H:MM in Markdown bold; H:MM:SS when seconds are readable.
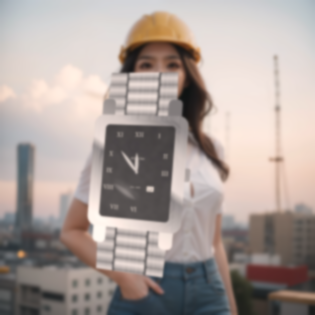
**11:53**
